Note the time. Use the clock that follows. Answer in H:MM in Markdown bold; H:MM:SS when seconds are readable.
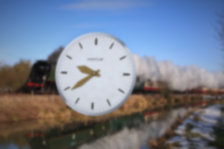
**9:39**
